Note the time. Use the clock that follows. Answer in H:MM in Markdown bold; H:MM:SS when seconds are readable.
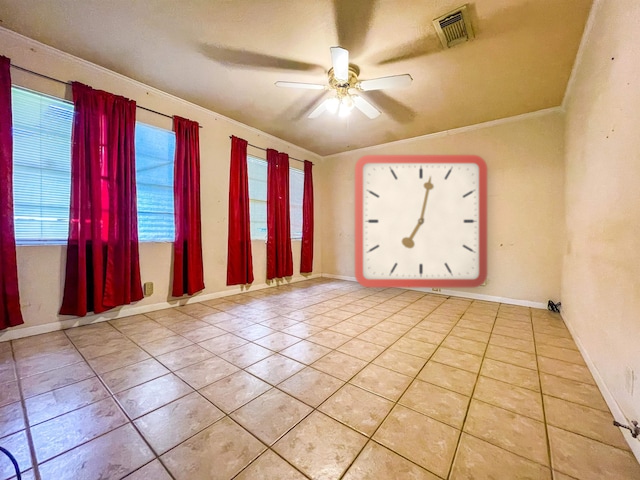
**7:02**
